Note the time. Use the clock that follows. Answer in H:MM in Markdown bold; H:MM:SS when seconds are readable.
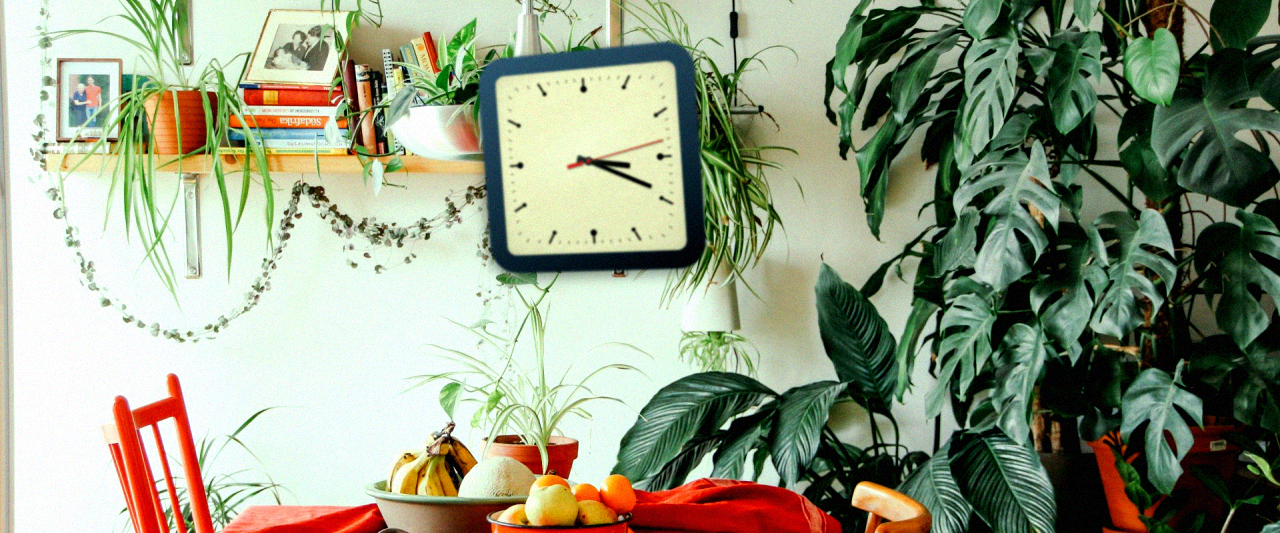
**3:19:13**
